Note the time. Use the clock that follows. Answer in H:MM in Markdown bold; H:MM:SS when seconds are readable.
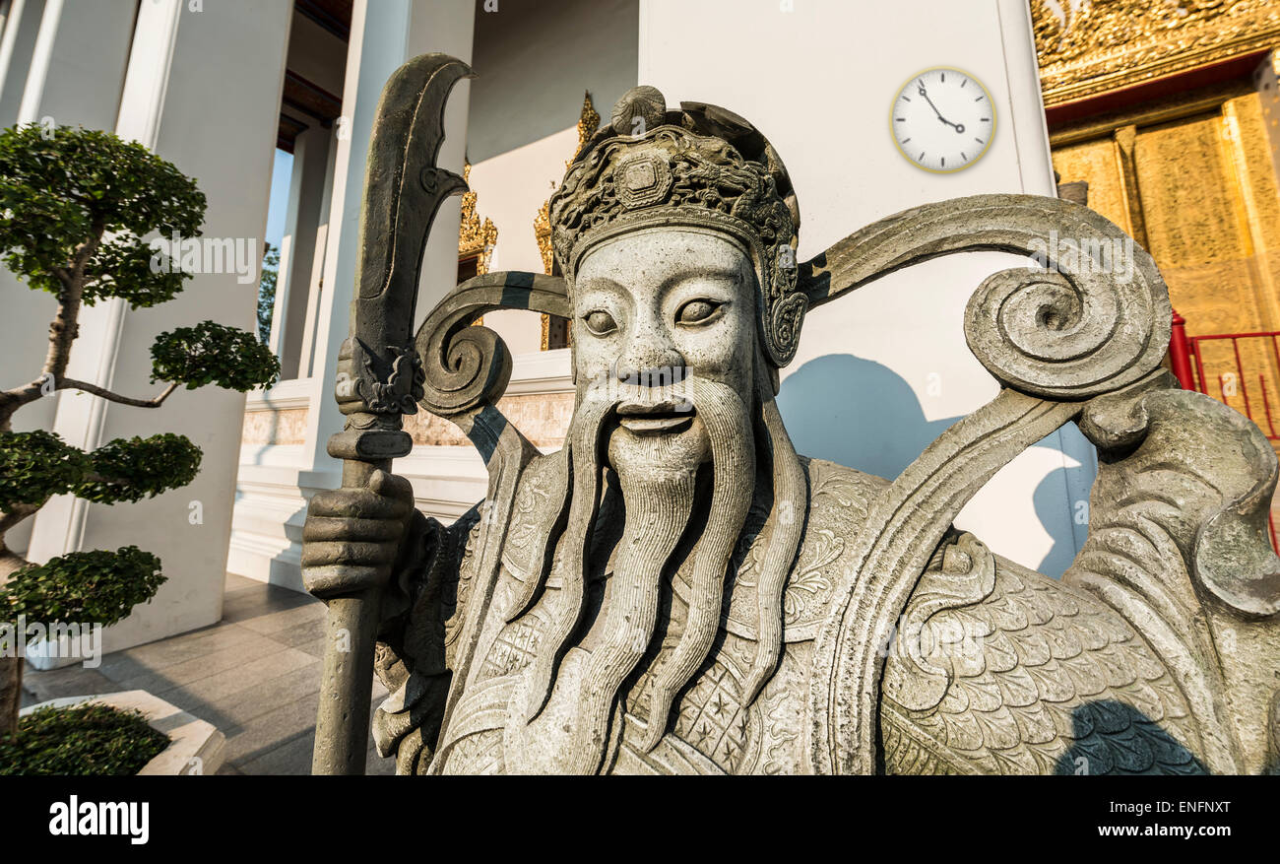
**3:54**
